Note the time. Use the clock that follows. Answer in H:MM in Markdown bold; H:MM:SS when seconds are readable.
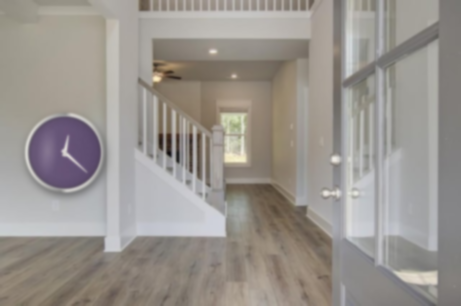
**12:22**
